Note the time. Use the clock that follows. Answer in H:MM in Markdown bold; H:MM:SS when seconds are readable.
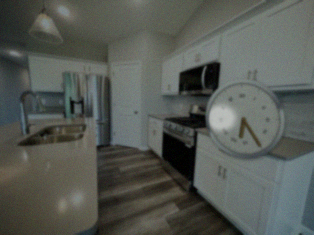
**6:25**
